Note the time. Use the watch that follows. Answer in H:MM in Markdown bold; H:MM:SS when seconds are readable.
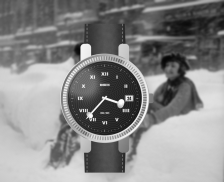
**3:37**
